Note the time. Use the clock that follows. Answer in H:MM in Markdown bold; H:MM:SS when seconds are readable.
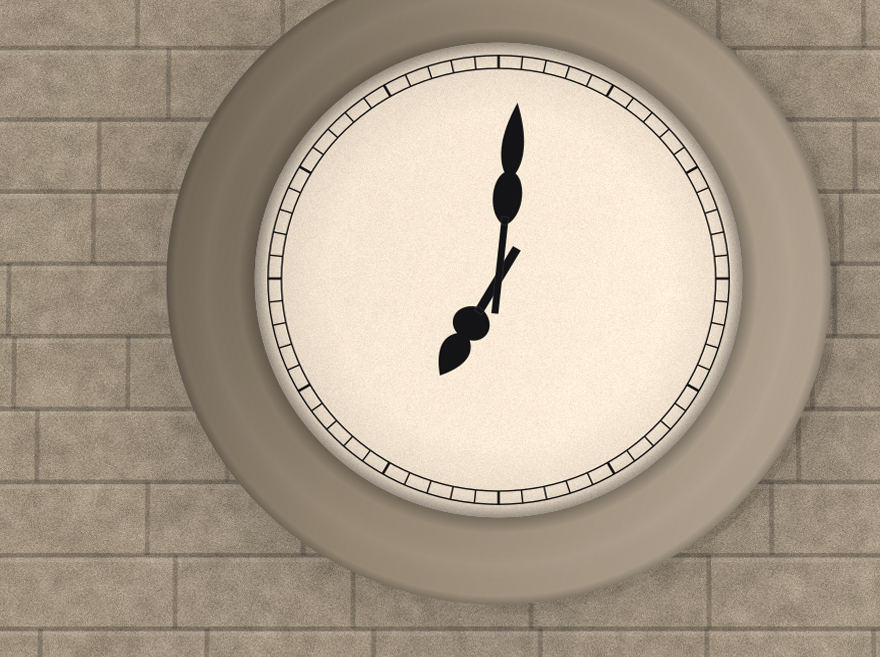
**7:01**
